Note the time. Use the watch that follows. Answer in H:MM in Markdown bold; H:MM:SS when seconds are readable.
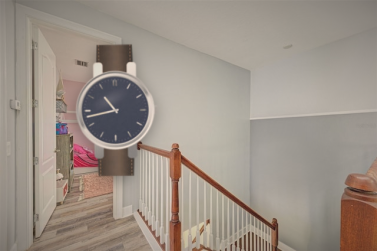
**10:43**
